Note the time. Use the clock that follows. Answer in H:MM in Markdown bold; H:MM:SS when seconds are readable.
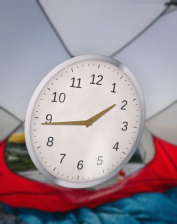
**1:44**
